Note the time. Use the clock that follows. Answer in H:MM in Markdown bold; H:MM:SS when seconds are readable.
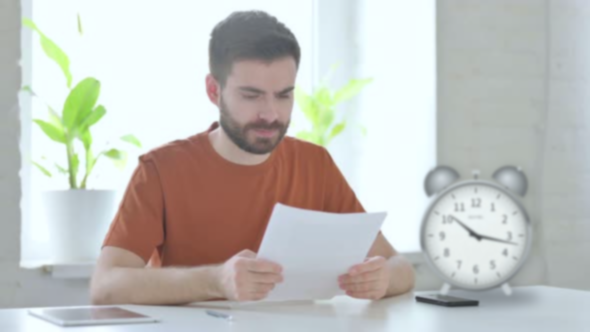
**10:17**
